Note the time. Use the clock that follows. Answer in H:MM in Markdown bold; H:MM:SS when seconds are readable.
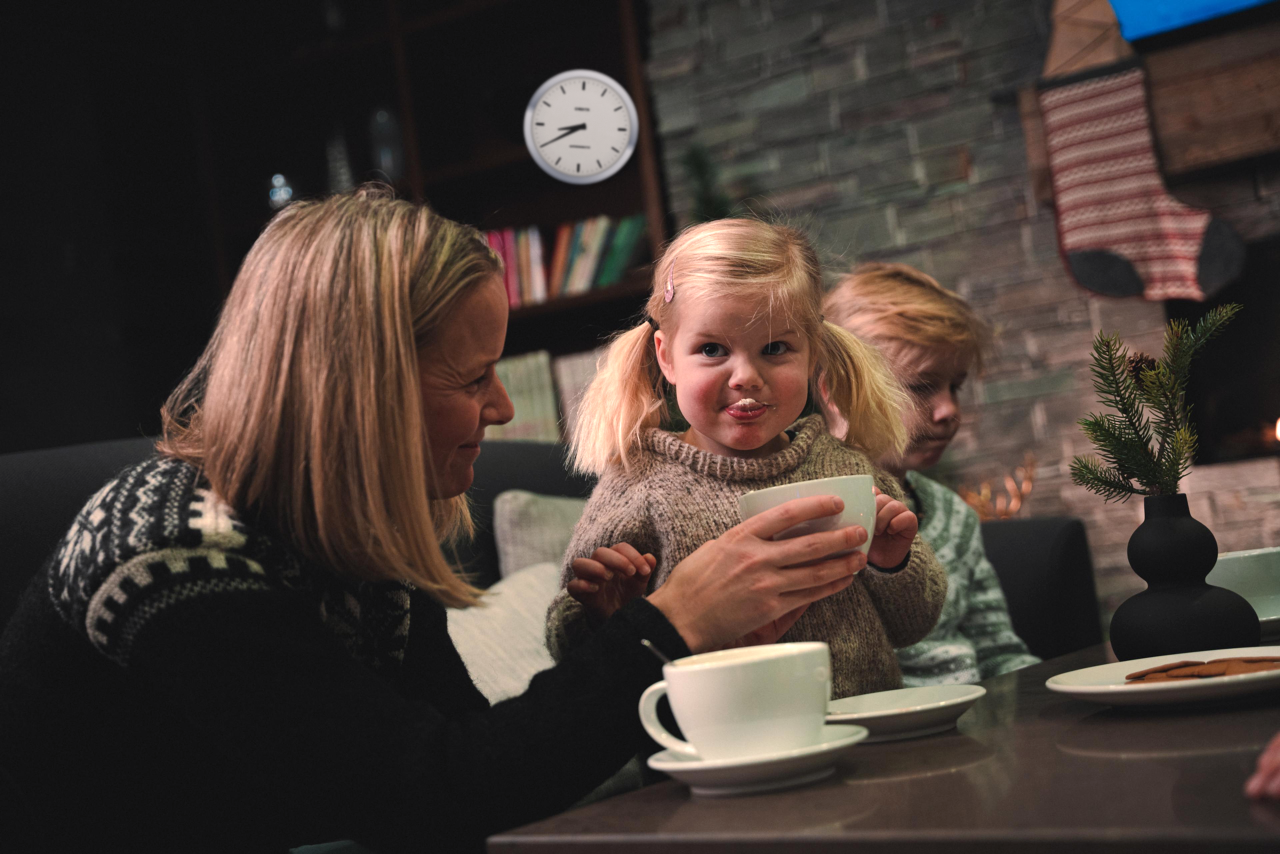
**8:40**
